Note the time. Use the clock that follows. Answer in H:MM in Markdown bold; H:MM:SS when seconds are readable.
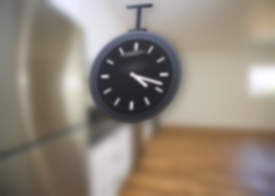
**4:18**
